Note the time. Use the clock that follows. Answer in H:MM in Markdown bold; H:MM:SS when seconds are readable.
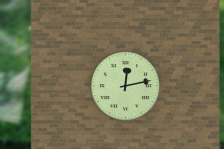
**12:13**
